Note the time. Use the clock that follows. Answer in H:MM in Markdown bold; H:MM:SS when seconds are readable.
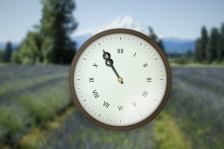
**10:55**
